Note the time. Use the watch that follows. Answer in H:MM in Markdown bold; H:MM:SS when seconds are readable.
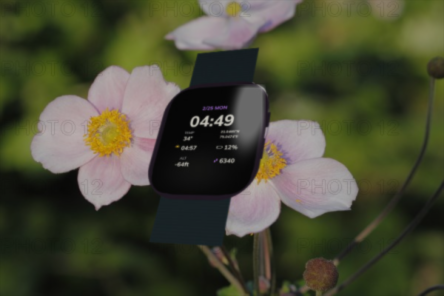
**4:49**
